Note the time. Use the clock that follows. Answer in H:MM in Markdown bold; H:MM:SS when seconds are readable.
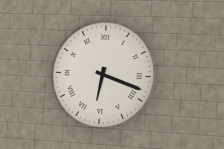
**6:18**
